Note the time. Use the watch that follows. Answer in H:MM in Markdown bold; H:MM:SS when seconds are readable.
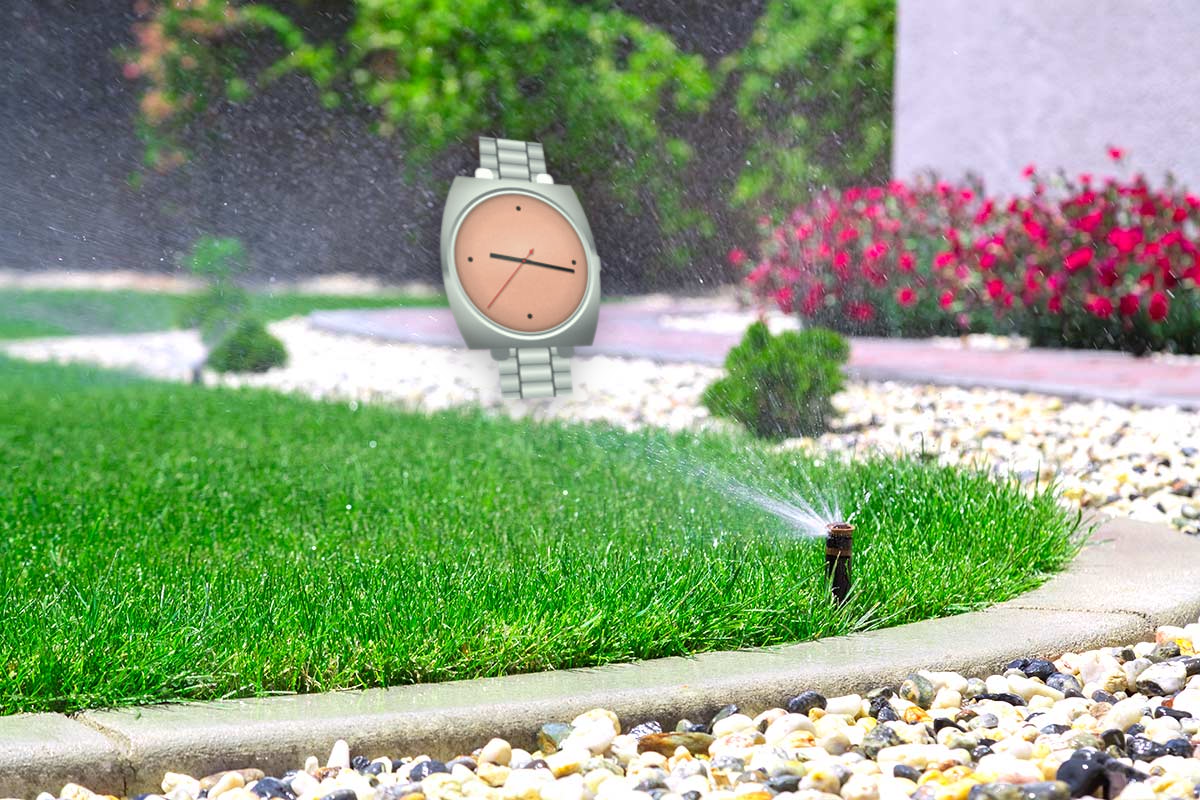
**9:16:37**
